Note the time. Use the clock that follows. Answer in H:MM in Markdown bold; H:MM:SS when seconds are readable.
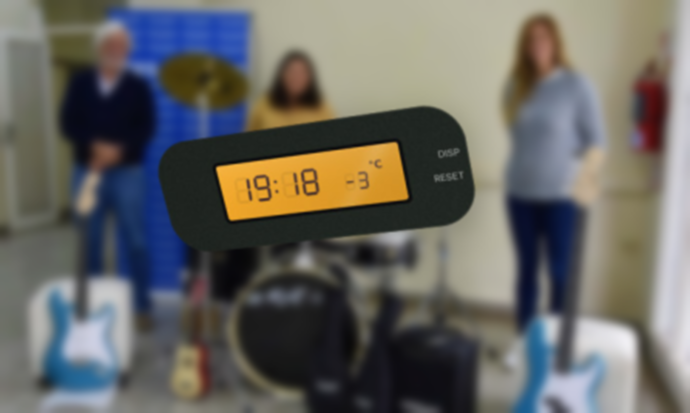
**19:18**
